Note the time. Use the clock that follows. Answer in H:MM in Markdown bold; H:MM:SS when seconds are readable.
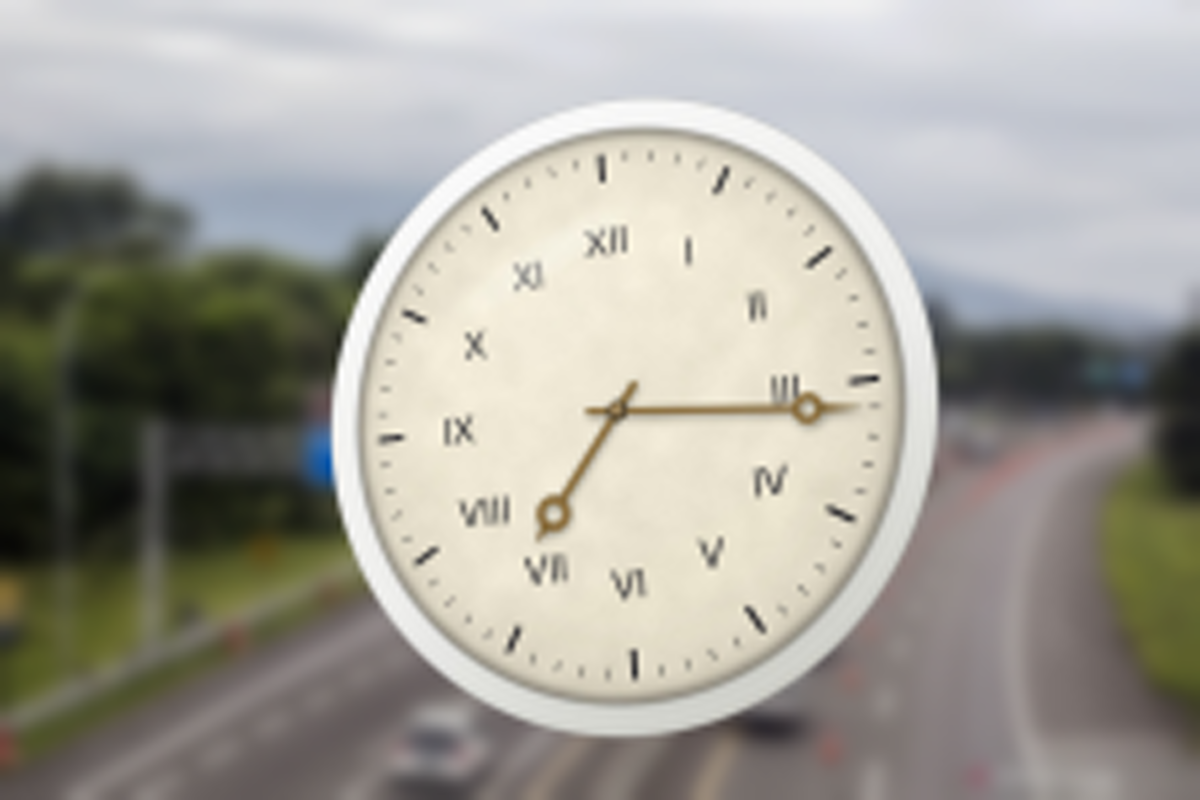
**7:16**
